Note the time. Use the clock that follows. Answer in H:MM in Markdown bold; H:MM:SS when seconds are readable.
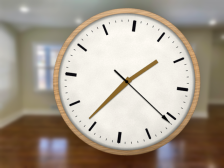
**1:36:21**
